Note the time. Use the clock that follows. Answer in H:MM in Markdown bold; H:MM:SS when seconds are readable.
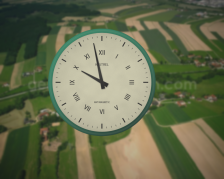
**9:58**
